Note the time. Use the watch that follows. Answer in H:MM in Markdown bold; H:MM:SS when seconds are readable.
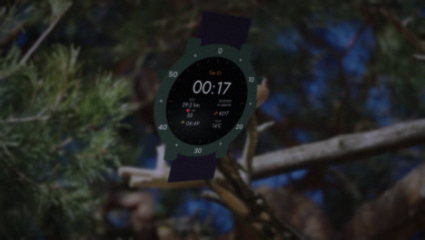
**0:17**
